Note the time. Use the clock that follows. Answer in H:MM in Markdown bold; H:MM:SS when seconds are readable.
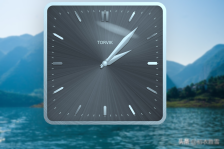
**2:07**
